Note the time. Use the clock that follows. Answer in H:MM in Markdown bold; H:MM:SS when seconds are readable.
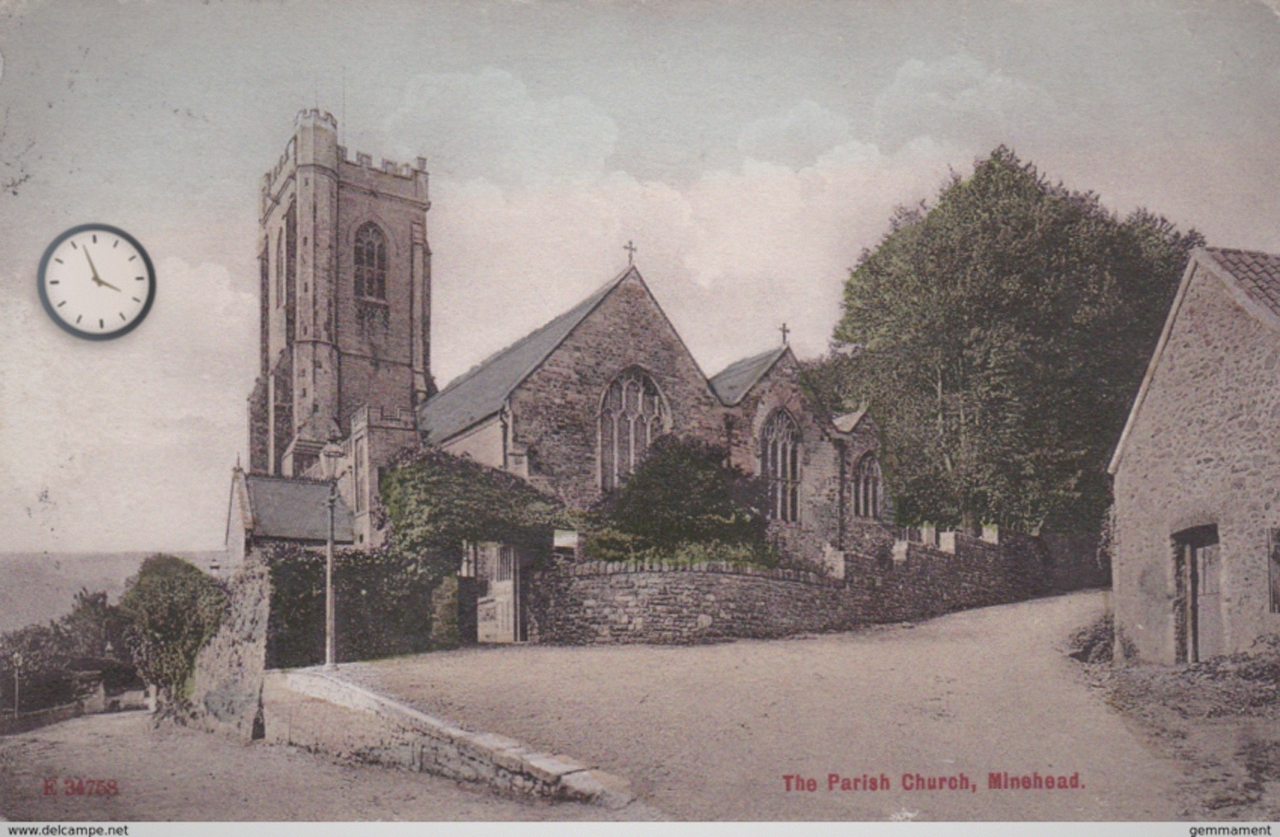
**3:57**
